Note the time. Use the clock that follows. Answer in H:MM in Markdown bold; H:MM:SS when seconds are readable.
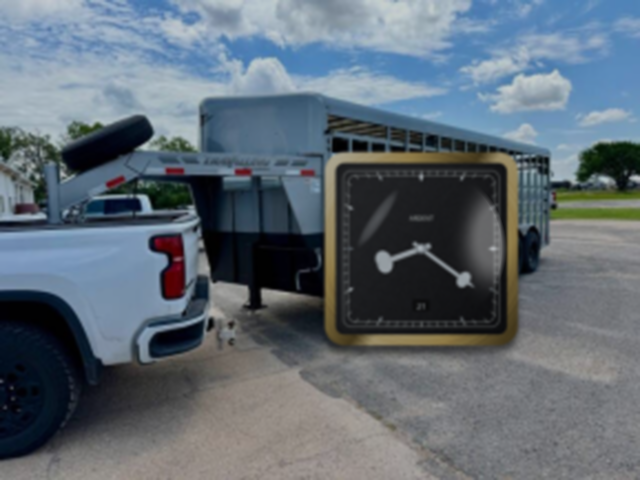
**8:21**
